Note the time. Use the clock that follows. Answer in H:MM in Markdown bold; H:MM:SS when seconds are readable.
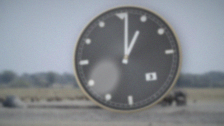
**1:01**
